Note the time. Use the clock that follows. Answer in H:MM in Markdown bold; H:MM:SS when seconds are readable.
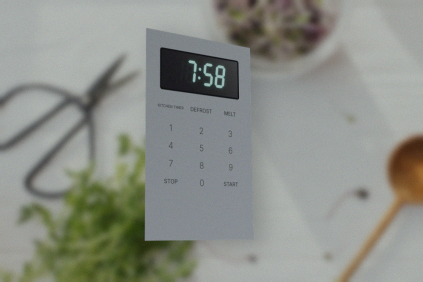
**7:58**
